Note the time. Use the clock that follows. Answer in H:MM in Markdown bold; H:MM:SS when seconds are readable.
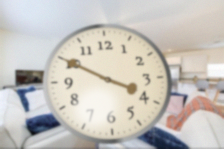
**3:50**
